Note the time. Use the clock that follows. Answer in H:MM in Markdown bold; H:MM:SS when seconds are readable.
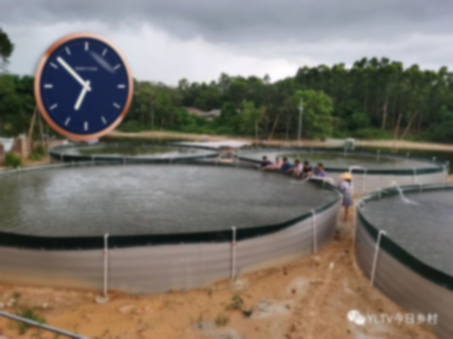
**6:52**
